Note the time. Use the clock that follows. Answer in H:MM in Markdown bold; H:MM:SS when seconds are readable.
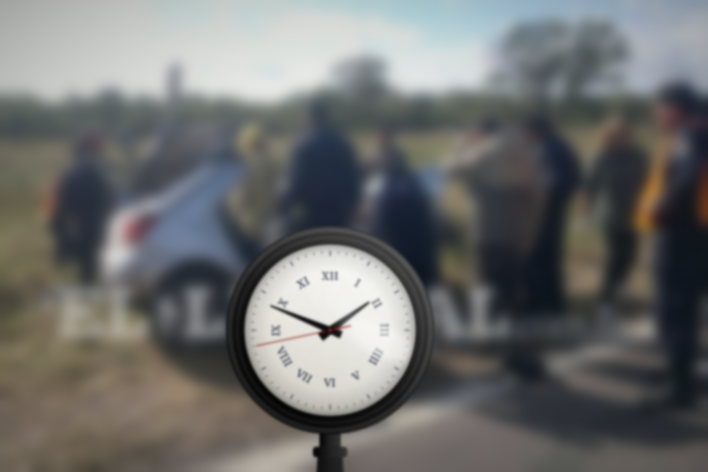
**1:48:43**
